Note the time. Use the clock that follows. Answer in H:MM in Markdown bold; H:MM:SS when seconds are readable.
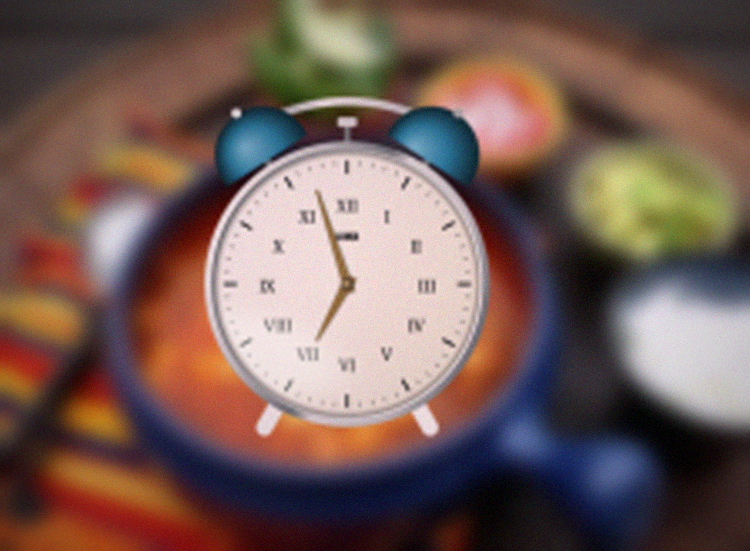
**6:57**
